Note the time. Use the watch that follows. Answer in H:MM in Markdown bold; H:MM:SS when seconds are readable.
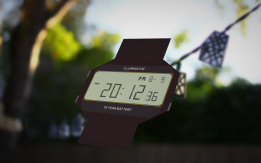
**20:12:36**
